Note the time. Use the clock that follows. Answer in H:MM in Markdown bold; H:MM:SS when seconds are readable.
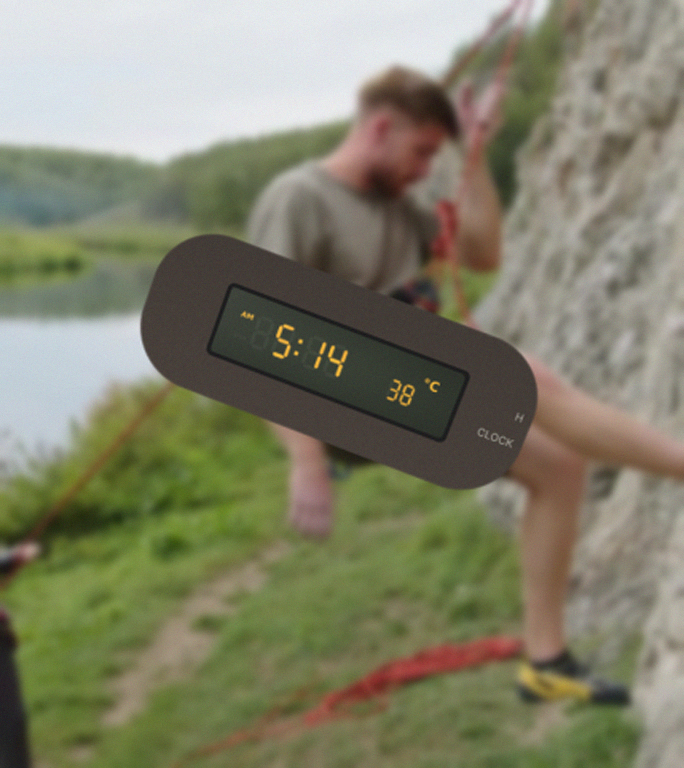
**5:14**
